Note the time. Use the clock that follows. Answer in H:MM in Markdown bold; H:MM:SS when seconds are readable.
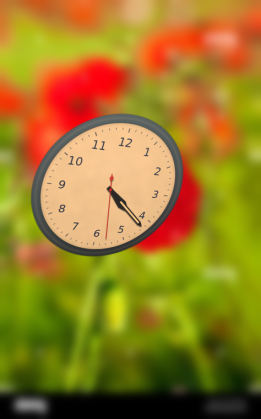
**4:21:28**
